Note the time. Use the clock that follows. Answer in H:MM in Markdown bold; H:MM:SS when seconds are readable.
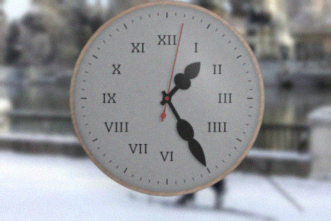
**1:25:02**
